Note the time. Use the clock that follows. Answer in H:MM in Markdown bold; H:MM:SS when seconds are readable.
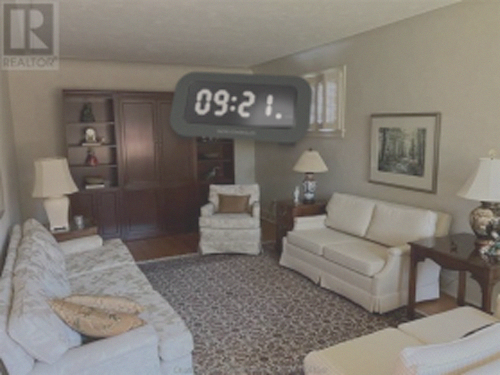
**9:21**
